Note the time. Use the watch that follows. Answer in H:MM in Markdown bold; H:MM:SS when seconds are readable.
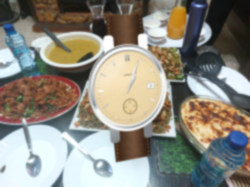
**1:04**
